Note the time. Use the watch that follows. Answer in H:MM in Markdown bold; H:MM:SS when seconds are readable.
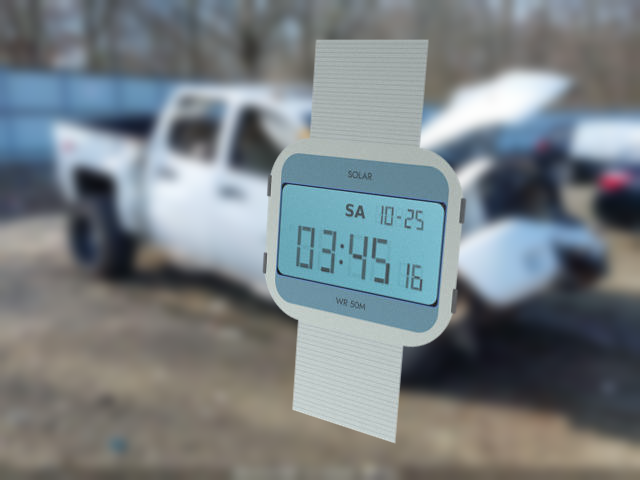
**3:45:16**
